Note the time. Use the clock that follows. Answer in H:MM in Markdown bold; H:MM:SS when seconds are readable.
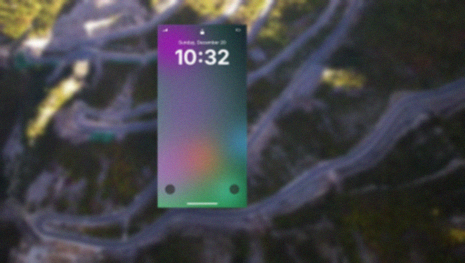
**10:32**
